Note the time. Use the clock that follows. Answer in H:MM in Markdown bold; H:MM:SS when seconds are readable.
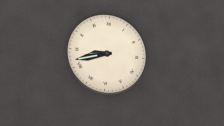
**8:42**
